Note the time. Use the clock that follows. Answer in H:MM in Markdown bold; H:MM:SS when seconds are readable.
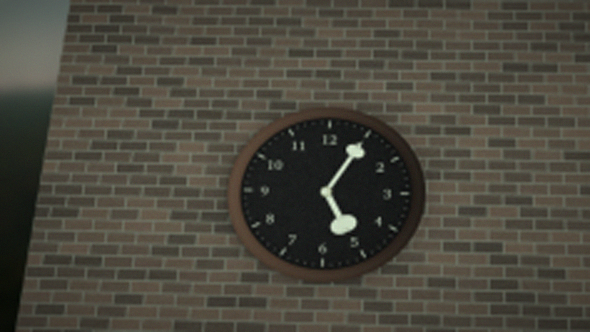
**5:05**
